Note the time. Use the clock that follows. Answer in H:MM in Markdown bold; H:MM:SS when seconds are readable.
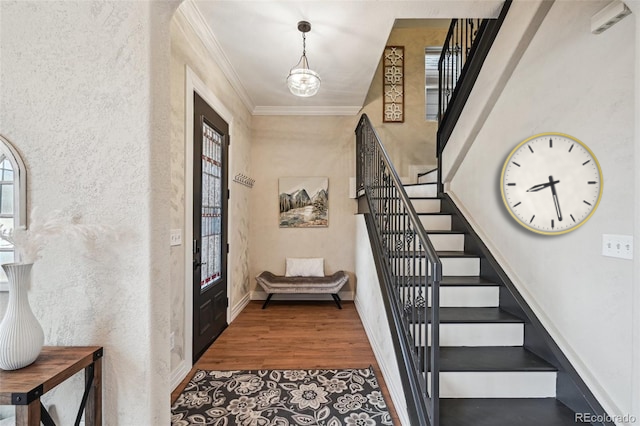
**8:28**
